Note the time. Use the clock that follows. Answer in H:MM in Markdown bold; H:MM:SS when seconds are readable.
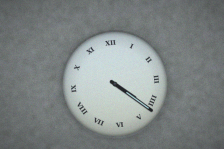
**4:22**
